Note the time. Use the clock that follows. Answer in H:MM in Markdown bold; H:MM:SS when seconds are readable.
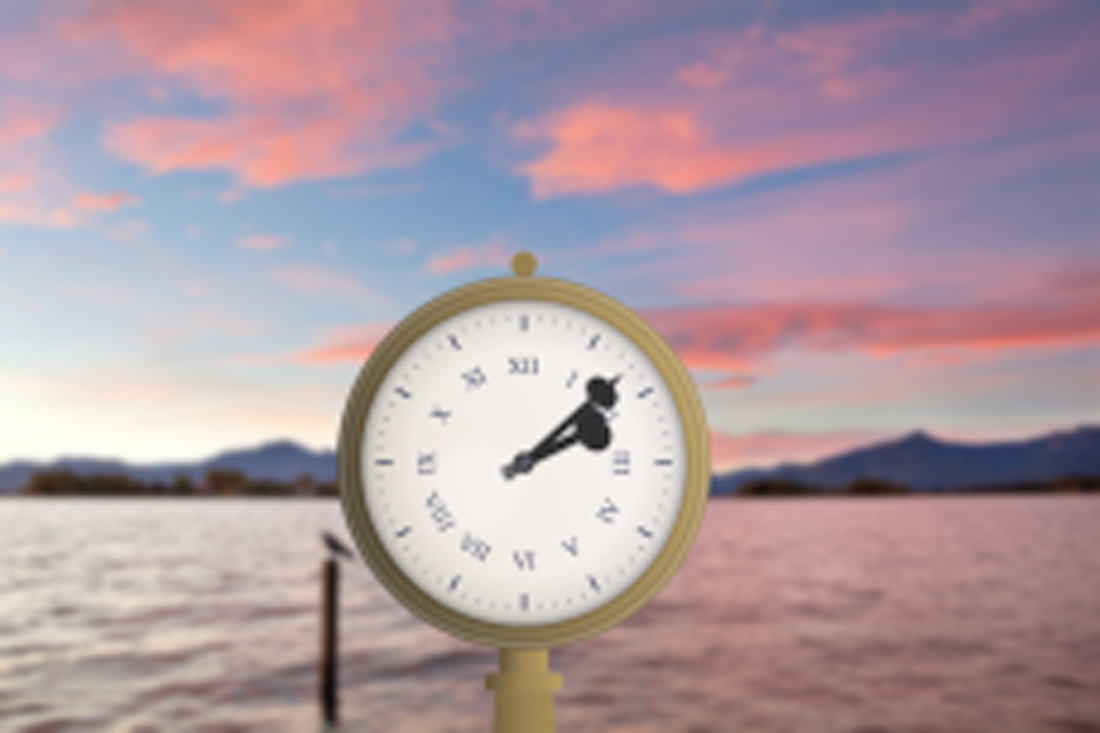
**2:08**
